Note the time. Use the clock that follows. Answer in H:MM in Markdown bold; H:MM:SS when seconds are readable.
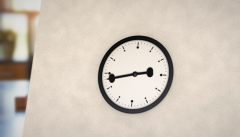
**2:43**
